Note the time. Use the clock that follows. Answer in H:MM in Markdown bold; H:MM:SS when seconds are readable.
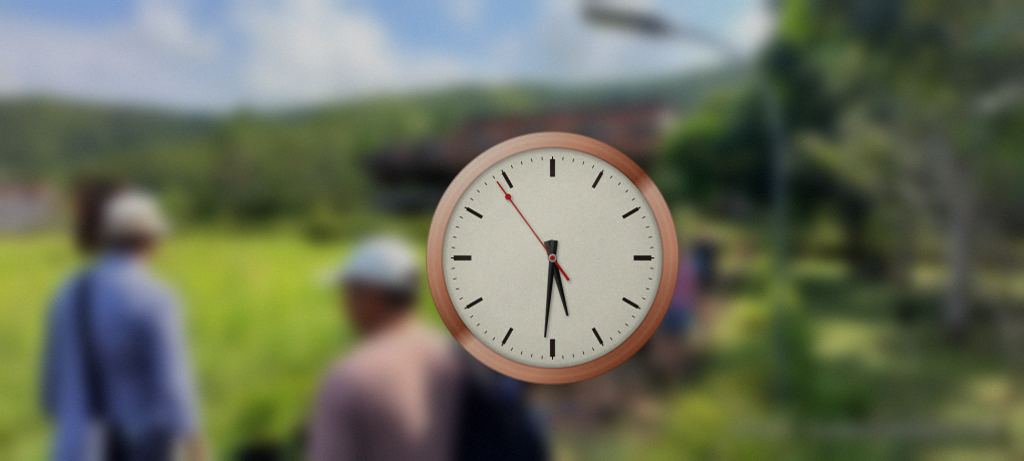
**5:30:54**
